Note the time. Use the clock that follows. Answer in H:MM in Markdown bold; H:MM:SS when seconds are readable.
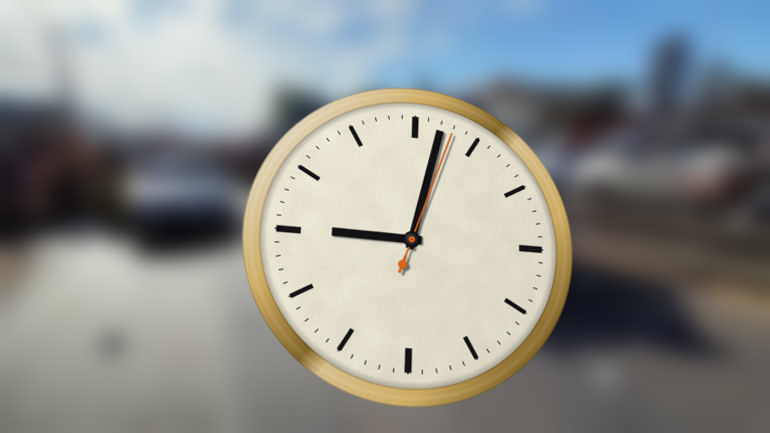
**9:02:03**
